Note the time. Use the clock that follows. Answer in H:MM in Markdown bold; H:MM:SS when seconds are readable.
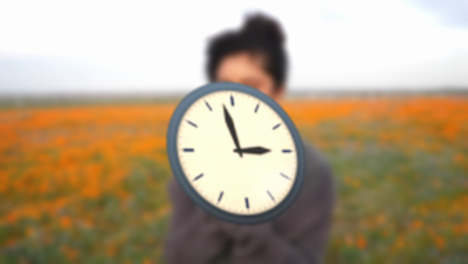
**2:58**
